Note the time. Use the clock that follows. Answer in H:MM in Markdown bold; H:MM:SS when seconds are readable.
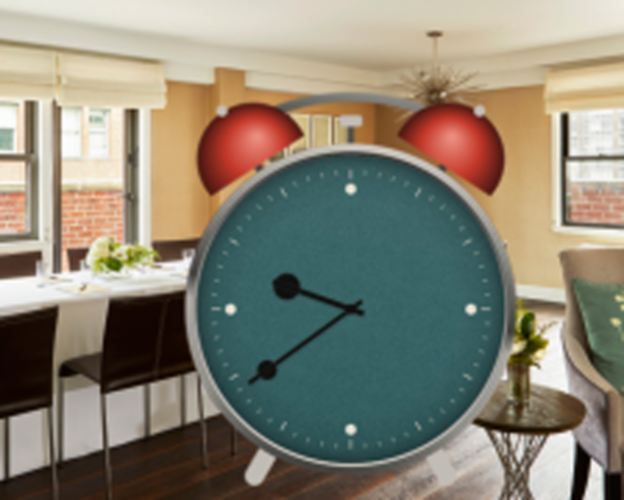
**9:39**
